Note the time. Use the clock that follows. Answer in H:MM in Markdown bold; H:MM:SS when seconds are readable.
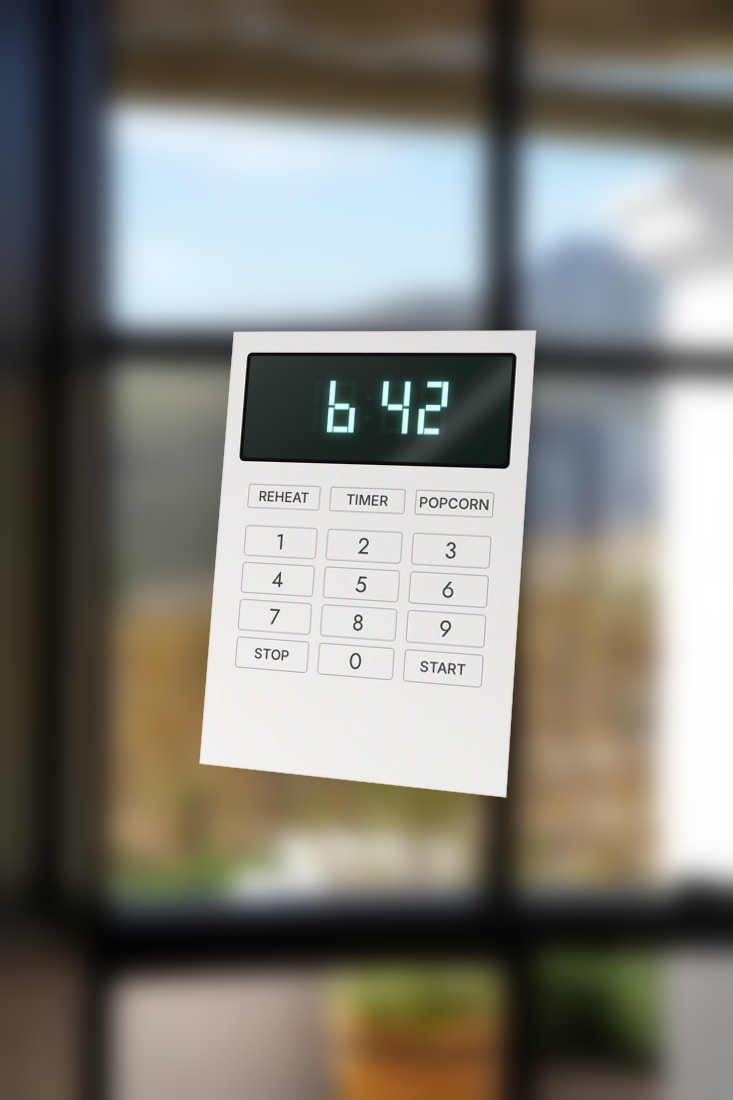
**6:42**
